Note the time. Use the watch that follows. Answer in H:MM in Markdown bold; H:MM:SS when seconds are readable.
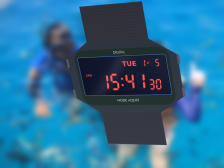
**15:41:30**
